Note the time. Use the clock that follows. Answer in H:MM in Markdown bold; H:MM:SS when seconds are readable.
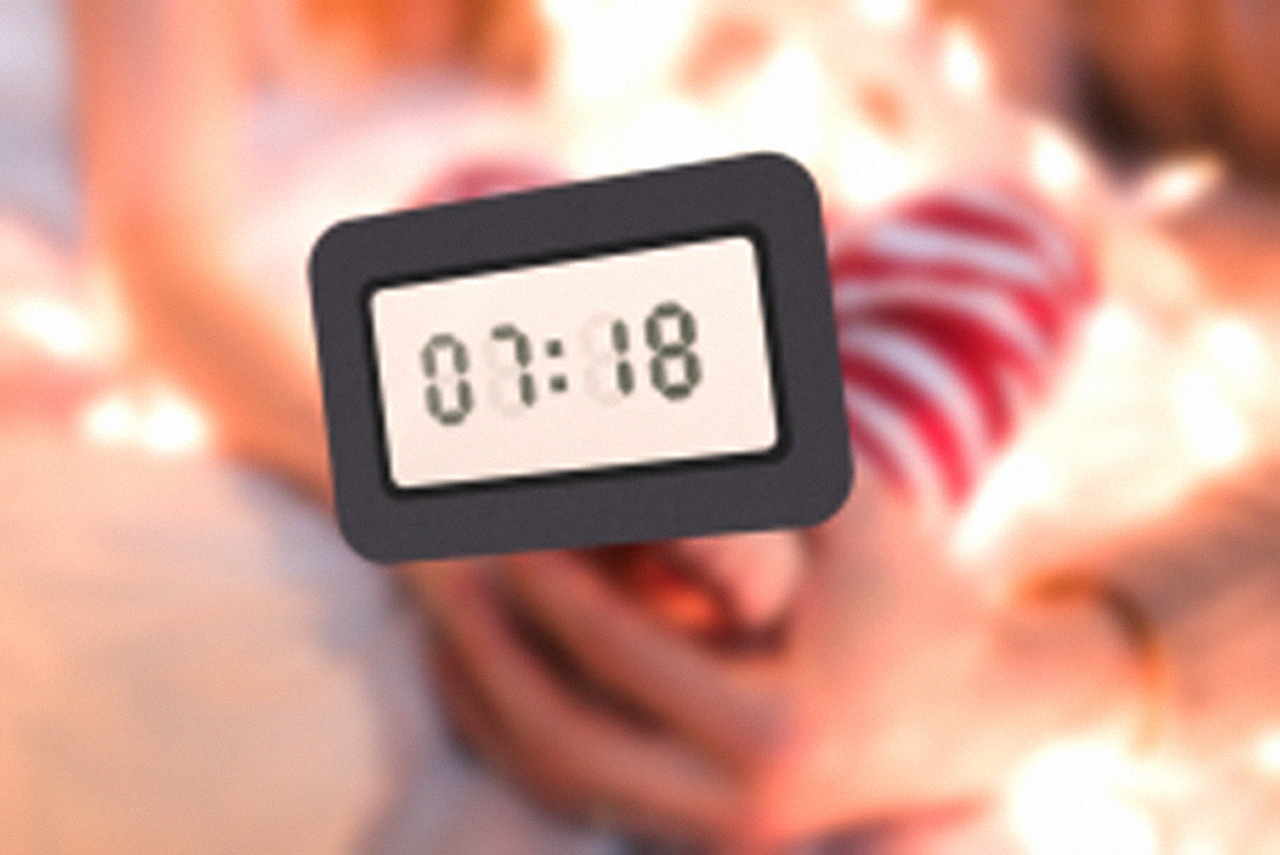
**7:18**
